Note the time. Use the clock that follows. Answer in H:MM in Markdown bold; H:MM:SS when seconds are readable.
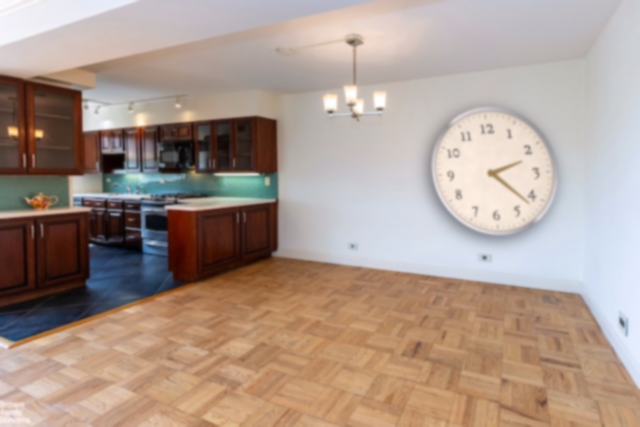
**2:22**
